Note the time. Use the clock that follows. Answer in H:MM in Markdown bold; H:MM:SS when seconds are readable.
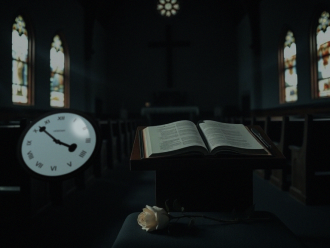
**3:52**
